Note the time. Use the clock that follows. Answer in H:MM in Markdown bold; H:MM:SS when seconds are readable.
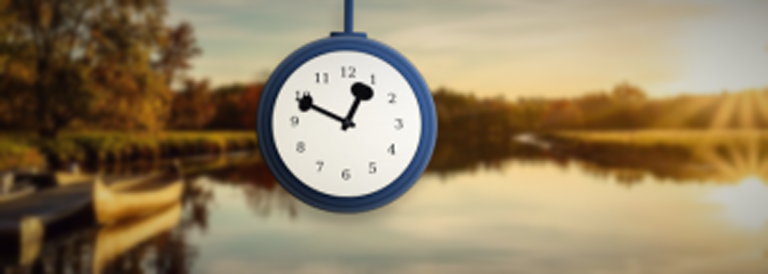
**12:49**
